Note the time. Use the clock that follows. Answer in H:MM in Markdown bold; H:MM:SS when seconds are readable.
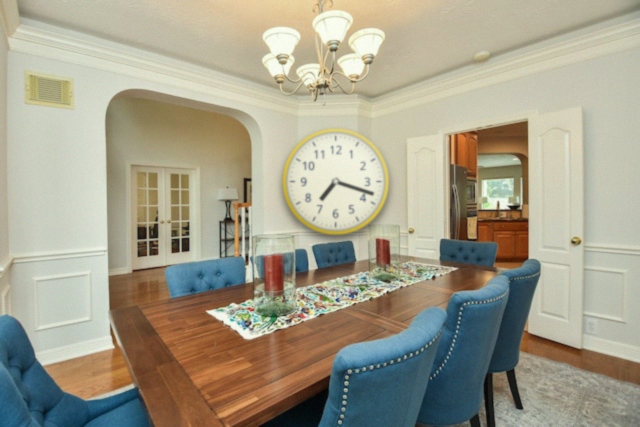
**7:18**
